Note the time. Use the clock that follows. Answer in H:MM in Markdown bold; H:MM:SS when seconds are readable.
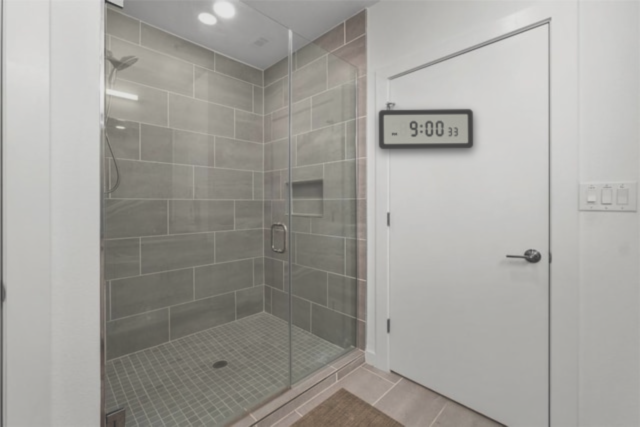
**9:00**
